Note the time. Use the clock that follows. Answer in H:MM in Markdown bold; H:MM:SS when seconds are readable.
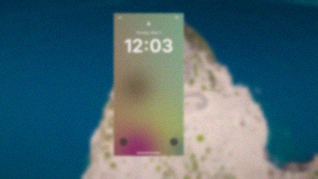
**12:03**
